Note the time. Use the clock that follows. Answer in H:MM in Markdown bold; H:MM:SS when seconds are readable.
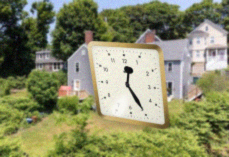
**12:25**
